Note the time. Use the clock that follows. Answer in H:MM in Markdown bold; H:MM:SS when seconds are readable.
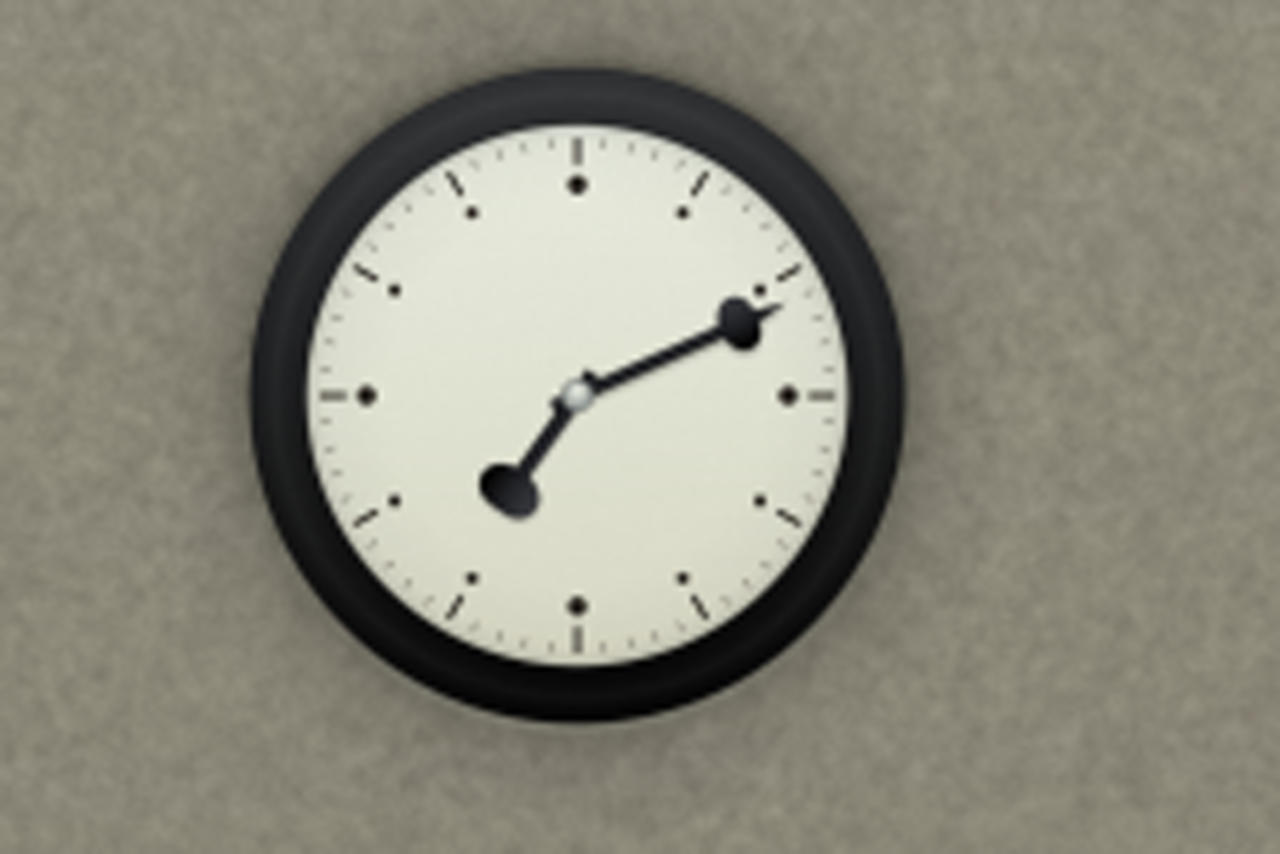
**7:11**
